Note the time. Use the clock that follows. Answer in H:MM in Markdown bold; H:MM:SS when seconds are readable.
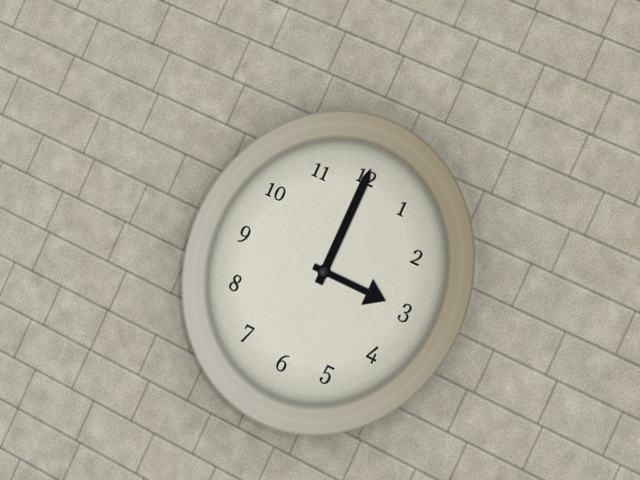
**3:00**
